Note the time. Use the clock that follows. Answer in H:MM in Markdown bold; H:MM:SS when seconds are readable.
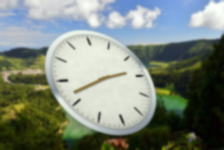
**2:42**
